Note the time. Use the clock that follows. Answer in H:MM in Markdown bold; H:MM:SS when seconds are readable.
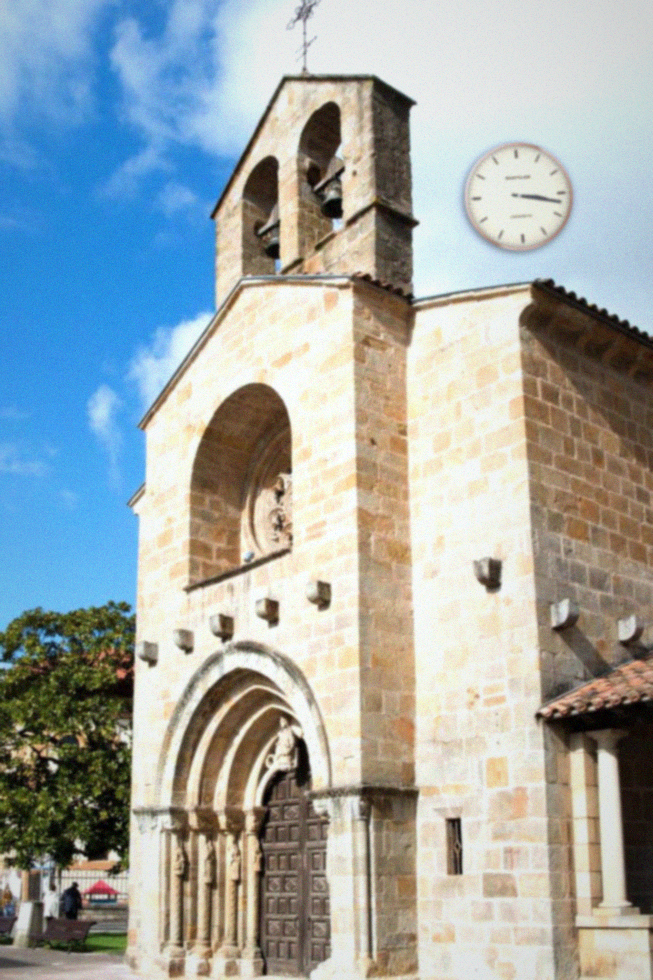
**3:17**
